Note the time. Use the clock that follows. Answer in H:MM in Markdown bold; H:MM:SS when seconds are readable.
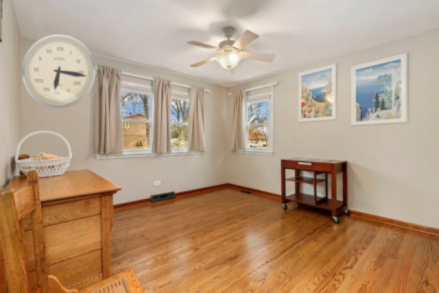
**6:16**
